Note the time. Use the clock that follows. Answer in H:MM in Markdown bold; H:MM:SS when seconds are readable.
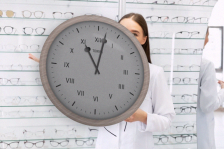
**11:02**
